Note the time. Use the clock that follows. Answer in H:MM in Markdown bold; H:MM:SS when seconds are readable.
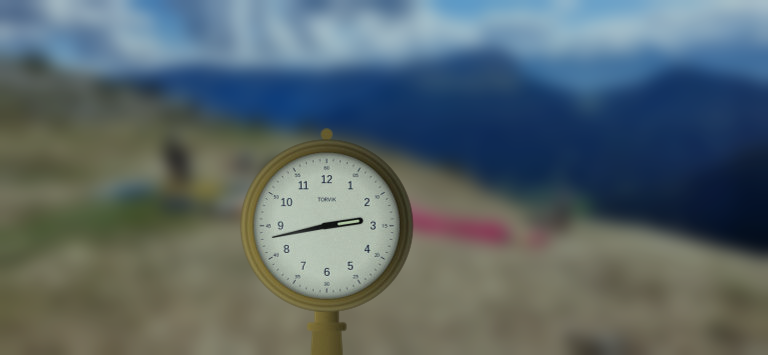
**2:43**
